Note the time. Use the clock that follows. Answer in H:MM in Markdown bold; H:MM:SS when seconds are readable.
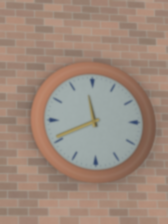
**11:41**
